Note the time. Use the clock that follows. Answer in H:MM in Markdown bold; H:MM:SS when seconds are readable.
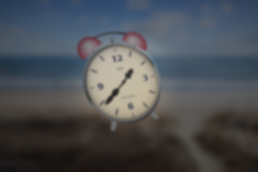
**1:39**
